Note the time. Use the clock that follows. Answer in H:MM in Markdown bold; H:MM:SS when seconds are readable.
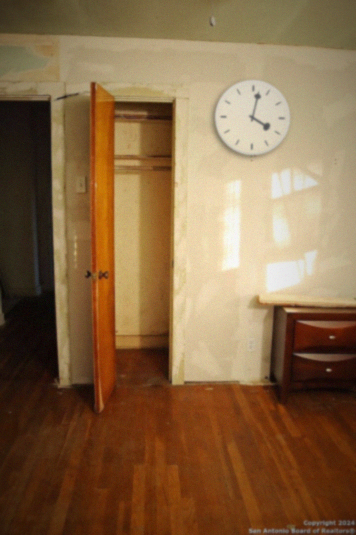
**4:02**
